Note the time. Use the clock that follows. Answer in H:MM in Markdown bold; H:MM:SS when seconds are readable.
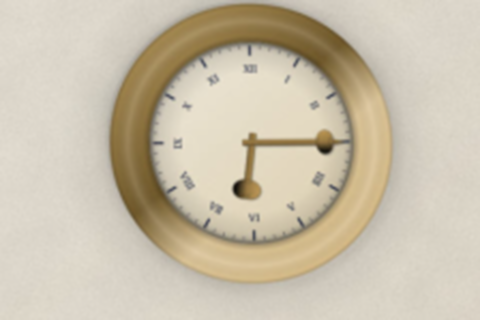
**6:15**
